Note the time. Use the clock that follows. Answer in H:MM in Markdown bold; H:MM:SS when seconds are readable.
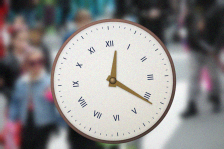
**12:21**
